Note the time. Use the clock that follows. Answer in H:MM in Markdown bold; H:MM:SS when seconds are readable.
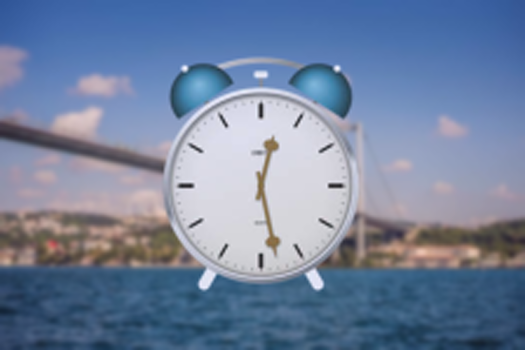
**12:28**
